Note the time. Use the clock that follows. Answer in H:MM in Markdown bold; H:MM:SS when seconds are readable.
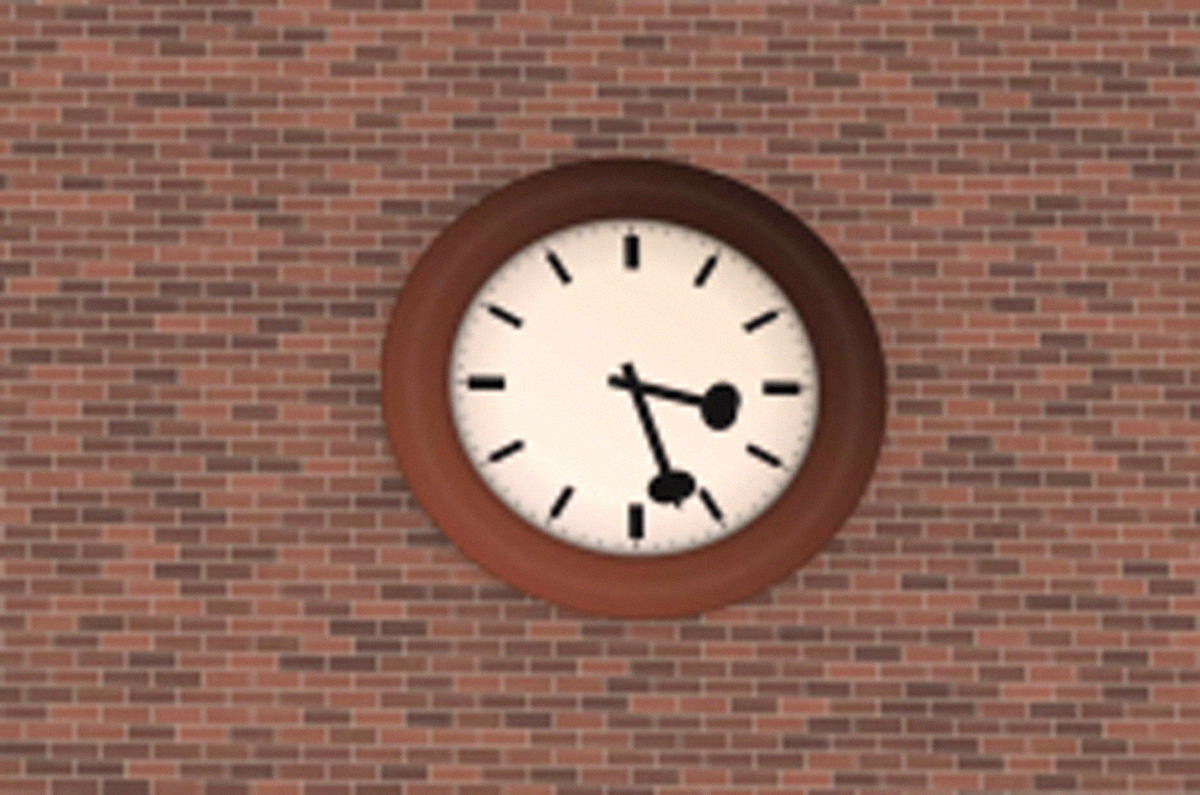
**3:27**
